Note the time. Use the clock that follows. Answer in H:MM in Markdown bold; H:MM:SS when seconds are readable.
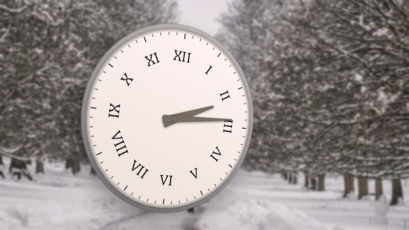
**2:14**
